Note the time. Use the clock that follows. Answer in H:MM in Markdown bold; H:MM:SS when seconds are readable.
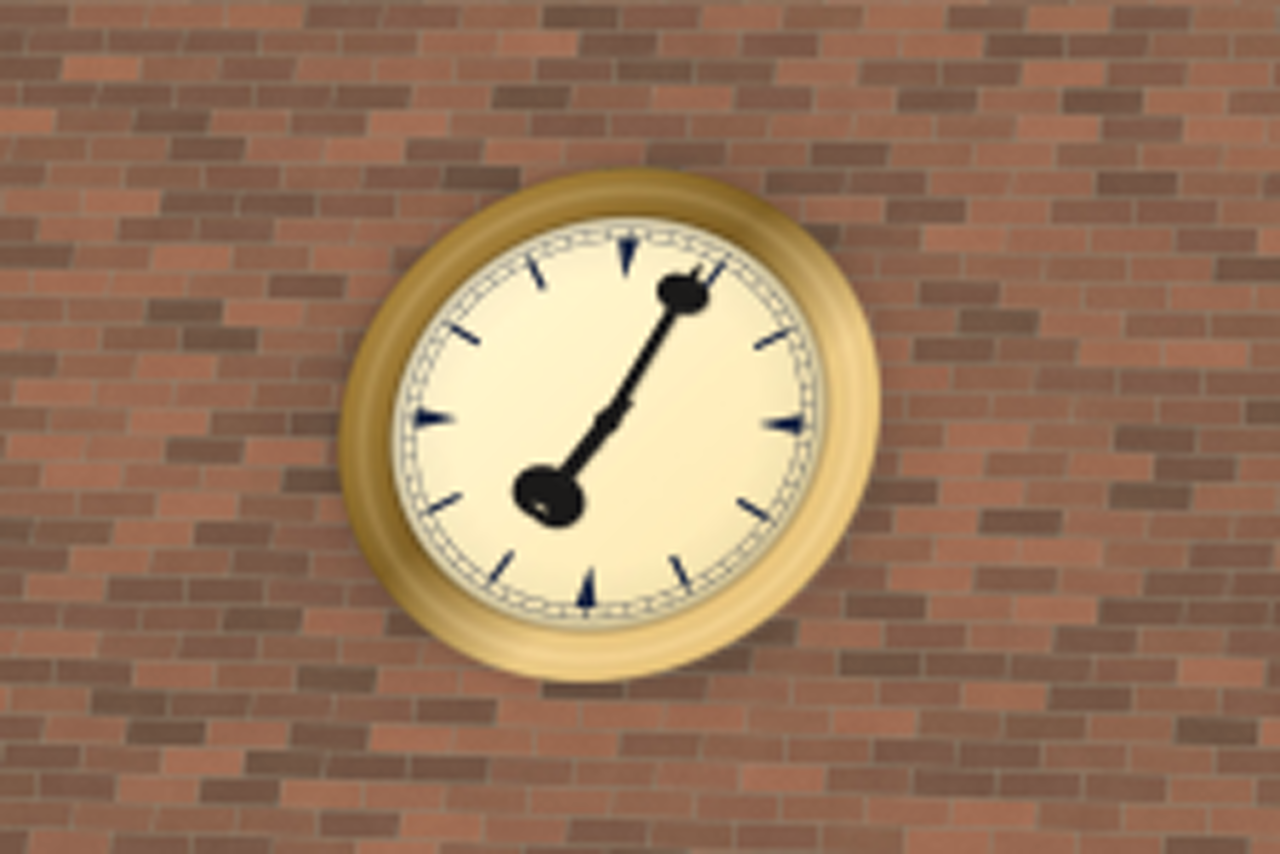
**7:04**
